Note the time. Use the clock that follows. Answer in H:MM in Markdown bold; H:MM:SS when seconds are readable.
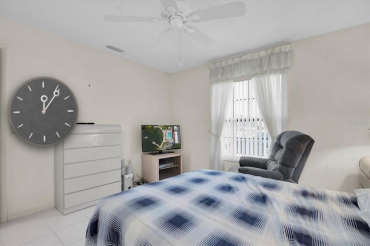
**12:06**
